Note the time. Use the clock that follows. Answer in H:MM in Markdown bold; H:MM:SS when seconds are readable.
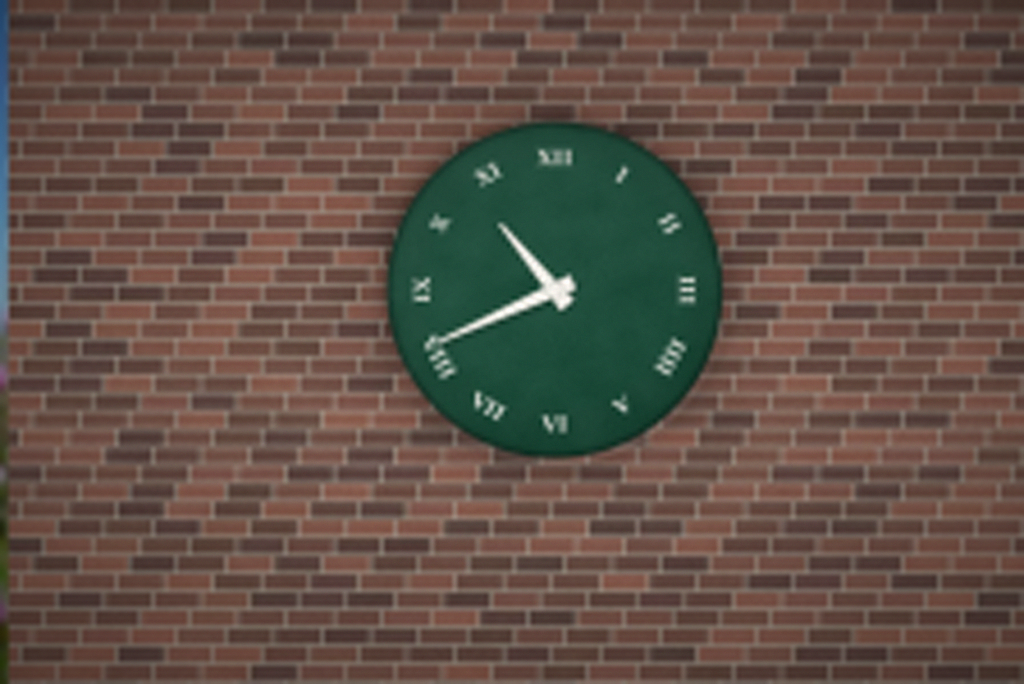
**10:41**
